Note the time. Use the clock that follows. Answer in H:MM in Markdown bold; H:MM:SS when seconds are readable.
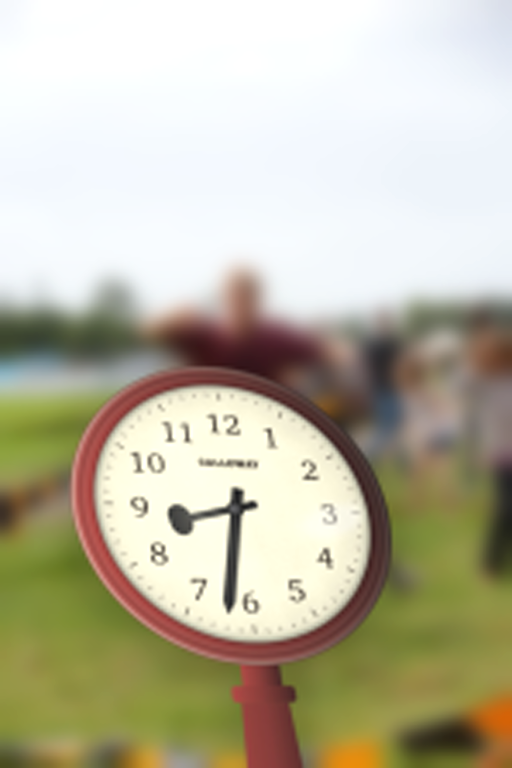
**8:32**
